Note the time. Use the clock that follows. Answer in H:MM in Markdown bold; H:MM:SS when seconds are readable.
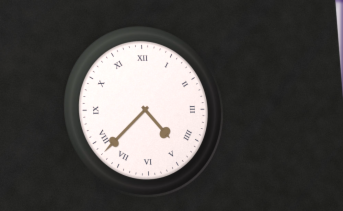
**4:38**
